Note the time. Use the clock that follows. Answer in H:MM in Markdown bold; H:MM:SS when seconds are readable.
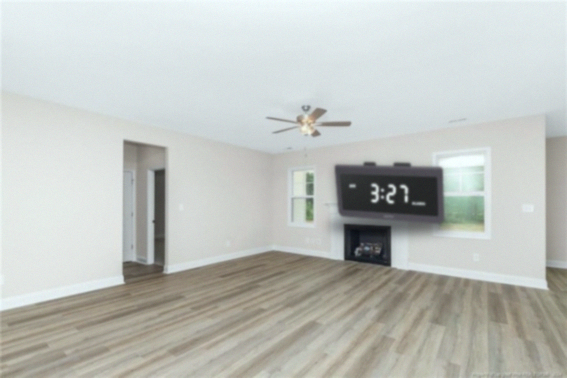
**3:27**
